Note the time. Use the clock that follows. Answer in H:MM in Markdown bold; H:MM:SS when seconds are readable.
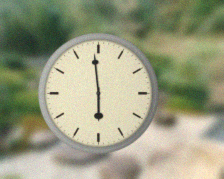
**5:59**
